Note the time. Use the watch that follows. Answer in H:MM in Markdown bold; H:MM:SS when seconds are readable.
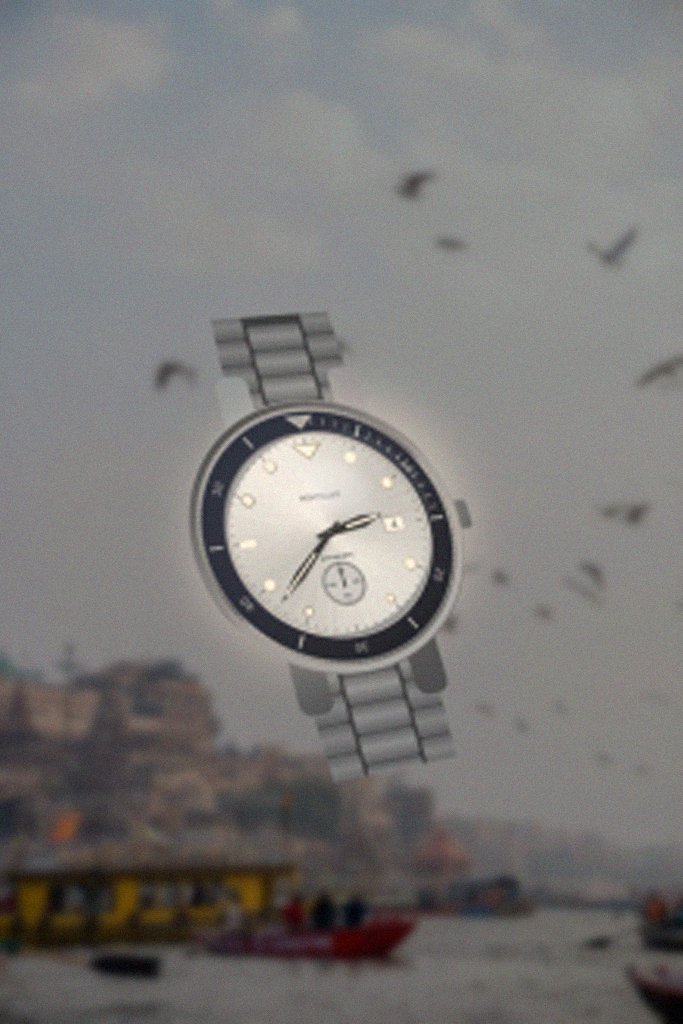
**2:38**
